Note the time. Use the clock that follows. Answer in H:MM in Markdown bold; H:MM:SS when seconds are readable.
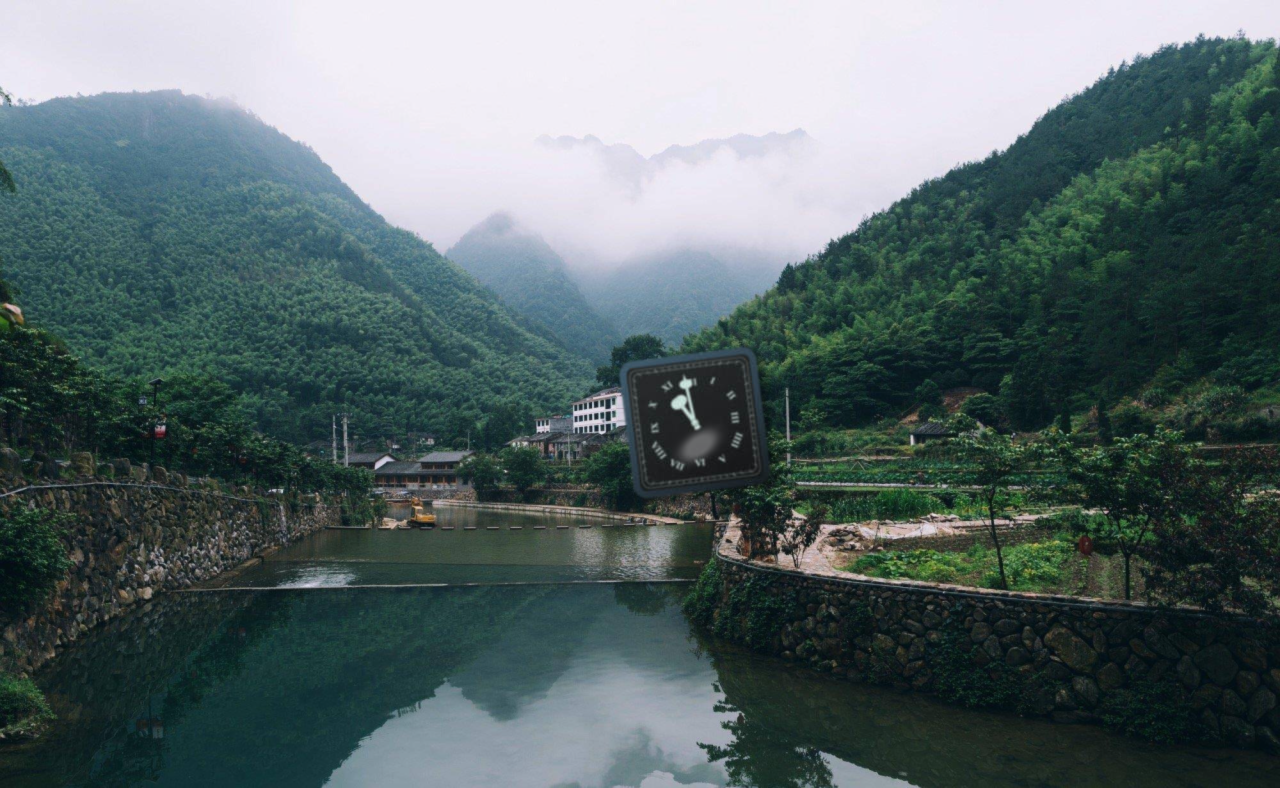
**10:59**
